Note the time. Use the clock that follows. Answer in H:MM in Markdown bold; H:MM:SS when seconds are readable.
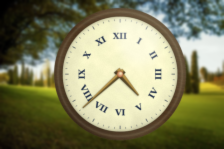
**4:38**
